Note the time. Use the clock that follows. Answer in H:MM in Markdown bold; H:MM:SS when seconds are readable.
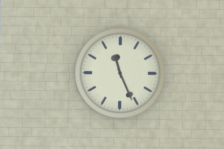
**11:26**
